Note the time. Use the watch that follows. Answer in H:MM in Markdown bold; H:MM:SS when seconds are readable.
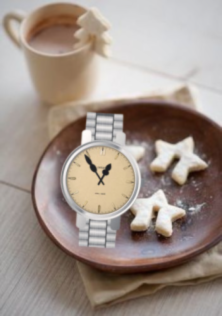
**12:54**
